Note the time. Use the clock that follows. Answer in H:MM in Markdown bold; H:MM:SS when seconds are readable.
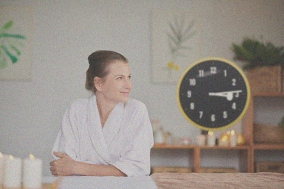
**3:14**
